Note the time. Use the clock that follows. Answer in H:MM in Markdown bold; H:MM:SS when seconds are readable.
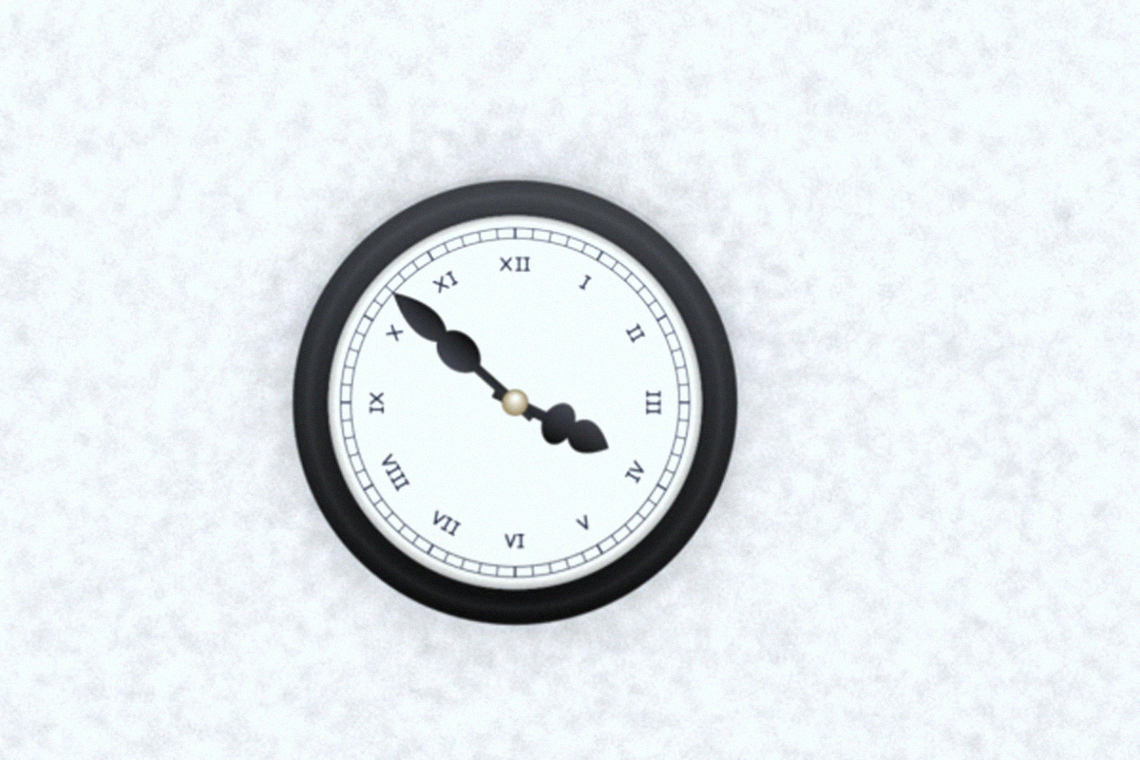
**3:52**
